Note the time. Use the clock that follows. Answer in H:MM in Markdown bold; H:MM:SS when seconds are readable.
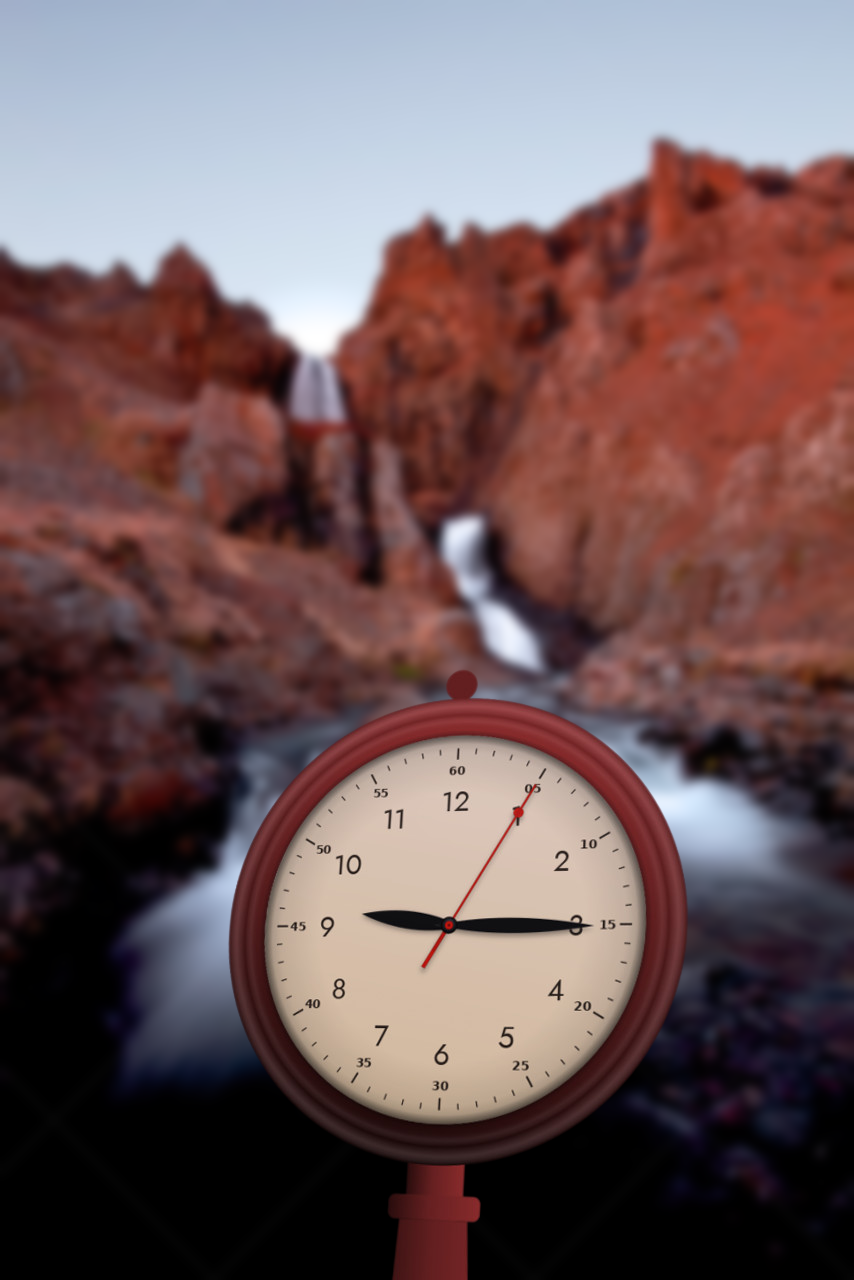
**9:15:05**
